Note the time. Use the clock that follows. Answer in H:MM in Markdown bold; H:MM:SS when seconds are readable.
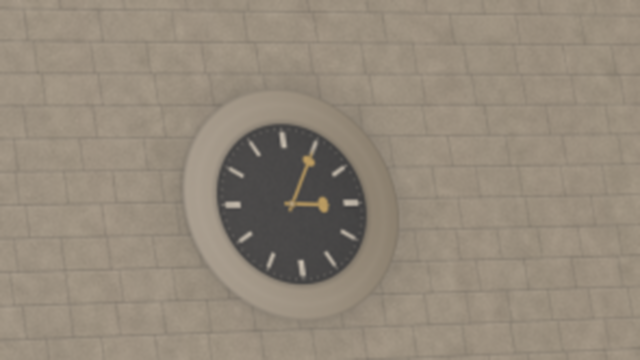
**3:05**
